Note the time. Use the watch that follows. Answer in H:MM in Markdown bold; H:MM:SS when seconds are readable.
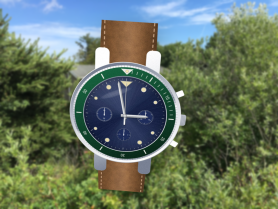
**2:58**
